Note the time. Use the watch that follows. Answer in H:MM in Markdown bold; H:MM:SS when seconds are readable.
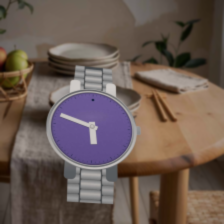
**5:48**
